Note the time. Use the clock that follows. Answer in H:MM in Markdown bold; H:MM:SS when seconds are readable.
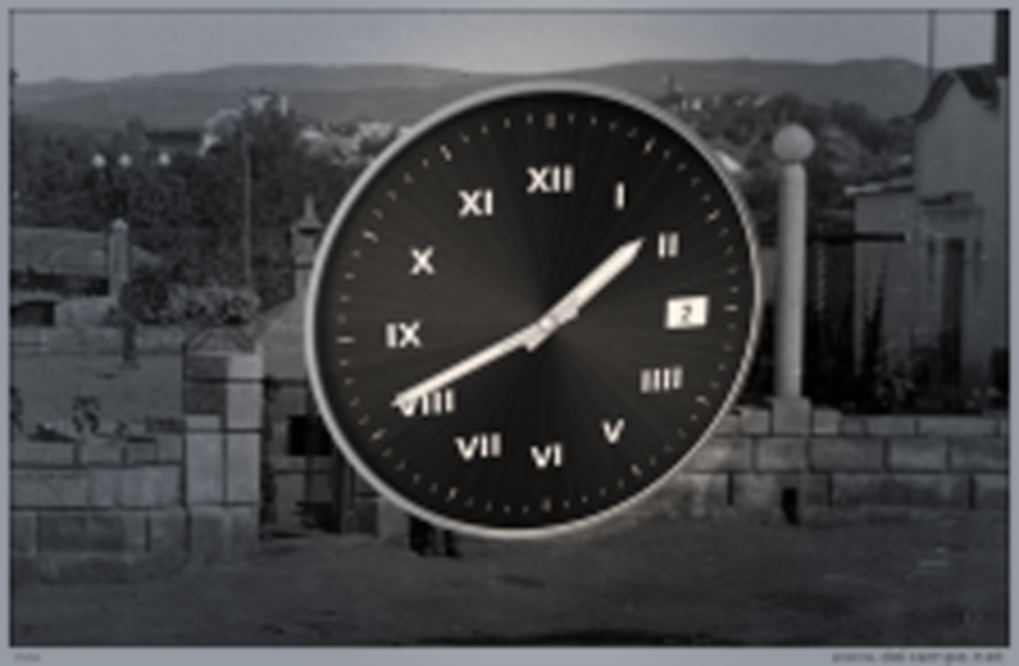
**1:41**
